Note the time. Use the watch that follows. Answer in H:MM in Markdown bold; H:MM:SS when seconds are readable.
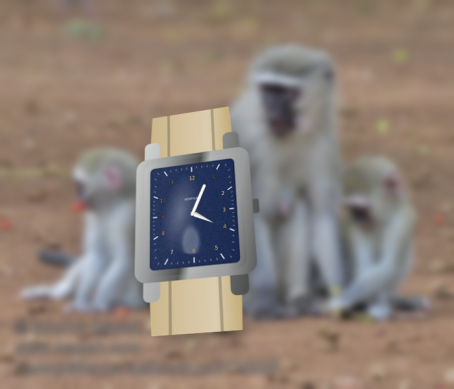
**4:04**
